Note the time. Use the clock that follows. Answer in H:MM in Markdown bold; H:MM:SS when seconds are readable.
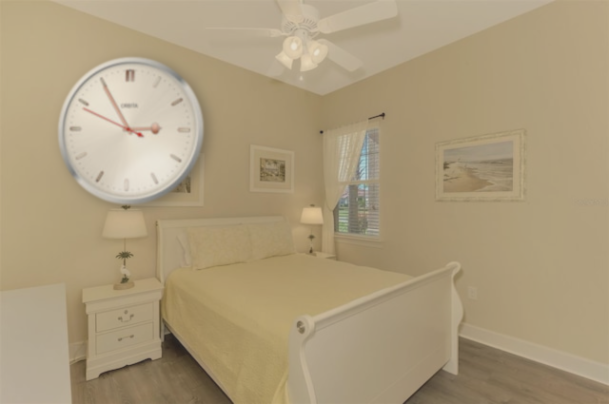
**2:54:49**
